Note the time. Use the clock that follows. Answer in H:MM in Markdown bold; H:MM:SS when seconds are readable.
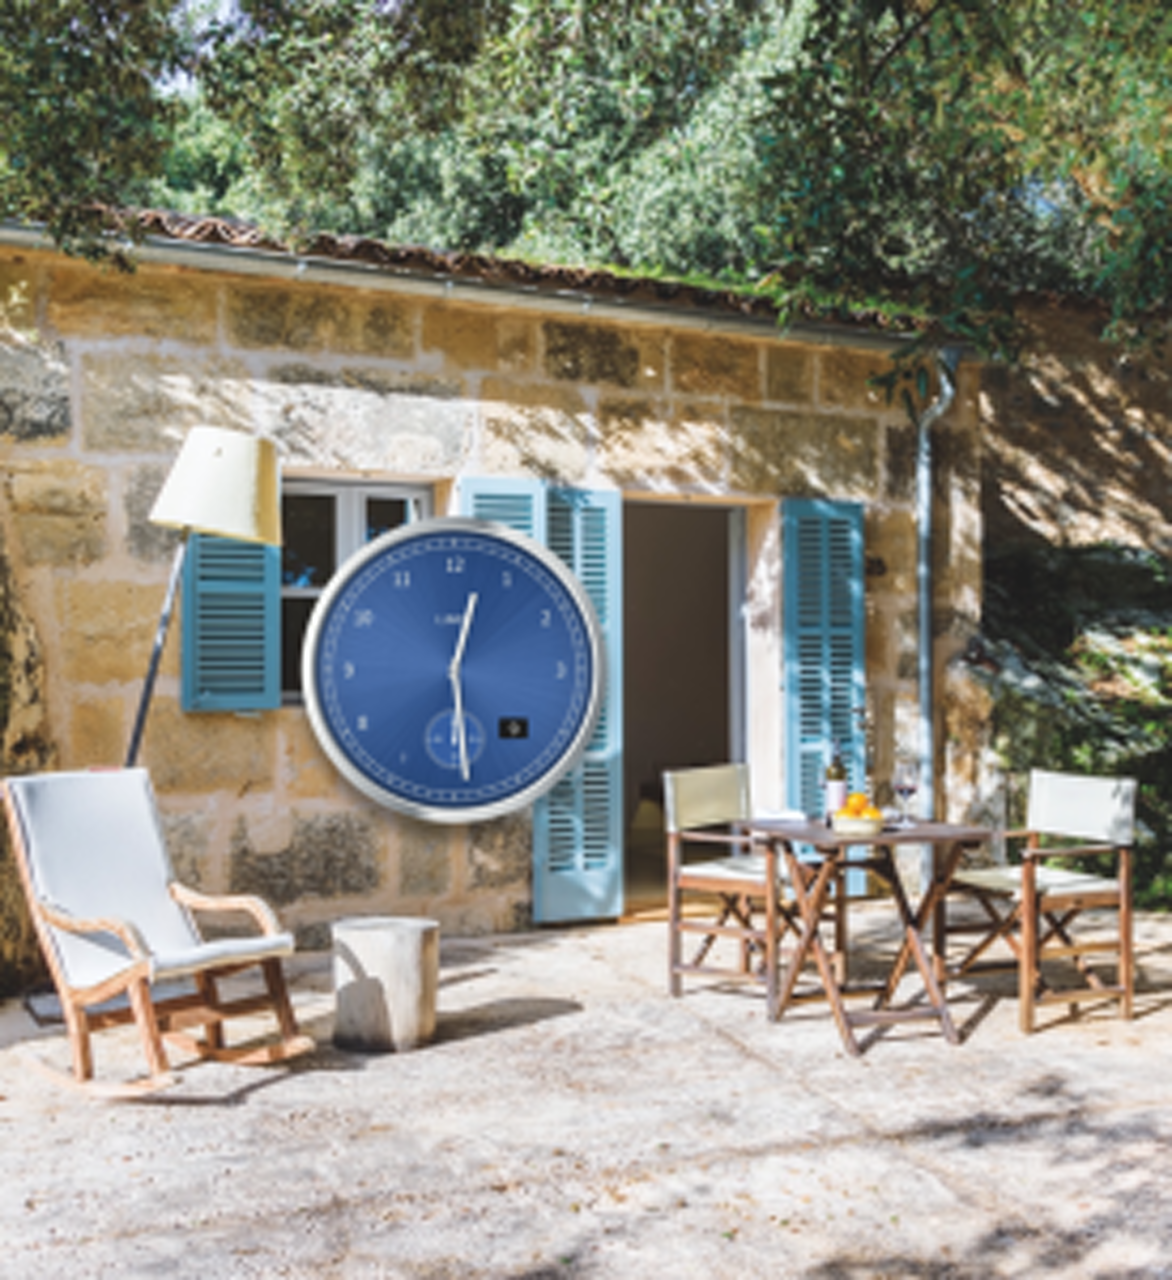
**12:29**
